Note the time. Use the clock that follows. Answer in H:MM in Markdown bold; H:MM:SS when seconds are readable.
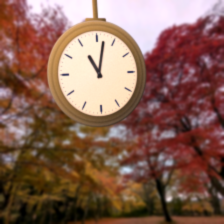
**11:02**
